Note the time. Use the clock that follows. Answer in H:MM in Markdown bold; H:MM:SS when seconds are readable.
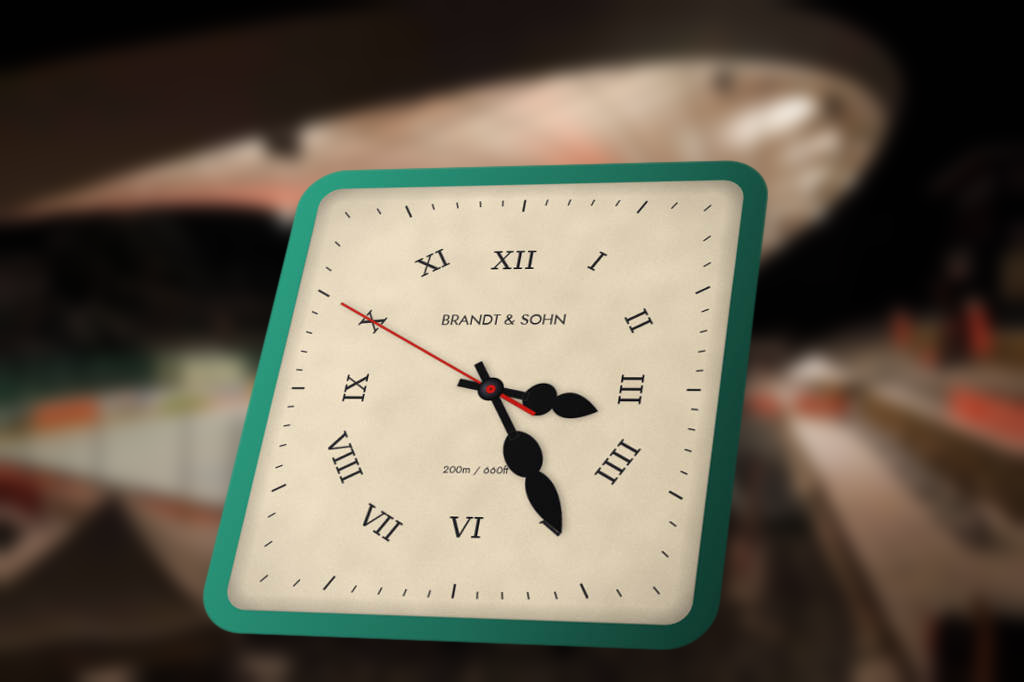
**3:24:50**
